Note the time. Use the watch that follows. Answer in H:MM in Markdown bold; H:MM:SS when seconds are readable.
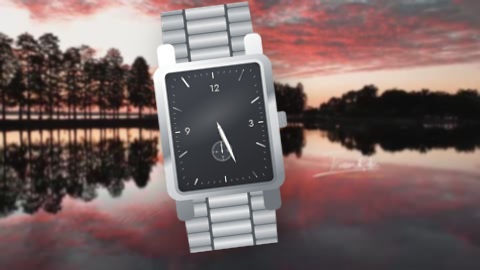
**5:27**
